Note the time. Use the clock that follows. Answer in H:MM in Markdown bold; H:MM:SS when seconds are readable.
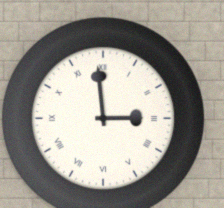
**2:59**
